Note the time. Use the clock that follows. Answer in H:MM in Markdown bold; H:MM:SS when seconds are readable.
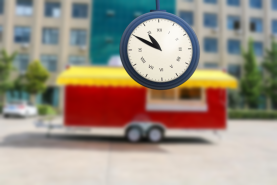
**10:50**
